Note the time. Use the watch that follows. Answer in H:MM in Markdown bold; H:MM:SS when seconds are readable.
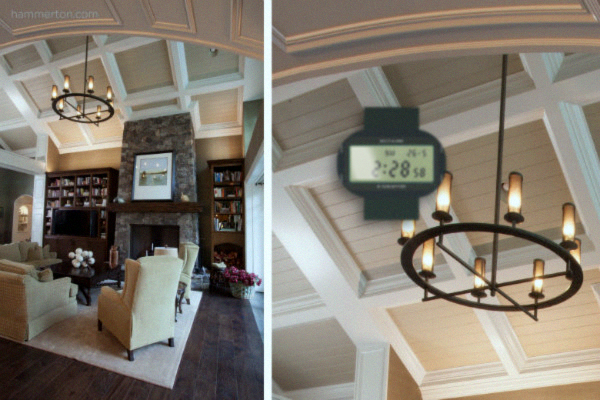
**2:28**
